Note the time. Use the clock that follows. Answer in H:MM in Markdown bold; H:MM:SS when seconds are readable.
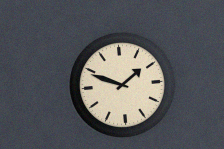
**1:49**
